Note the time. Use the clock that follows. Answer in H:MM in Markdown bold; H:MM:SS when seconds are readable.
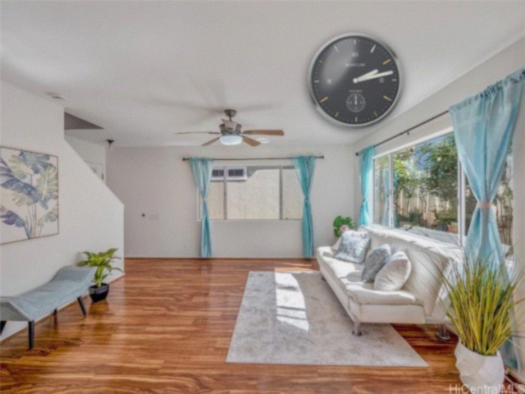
**2:13**
